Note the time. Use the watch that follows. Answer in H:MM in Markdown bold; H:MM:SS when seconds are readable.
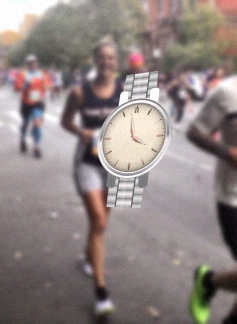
**3:58**
